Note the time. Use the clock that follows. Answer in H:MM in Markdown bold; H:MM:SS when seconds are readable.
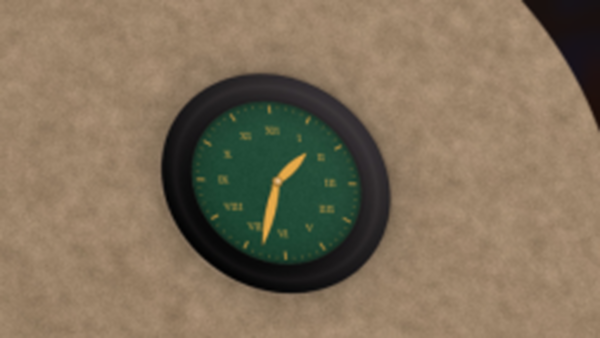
**1:33**
